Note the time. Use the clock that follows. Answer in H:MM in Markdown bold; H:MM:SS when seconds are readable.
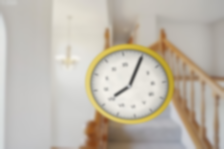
**8:05**
